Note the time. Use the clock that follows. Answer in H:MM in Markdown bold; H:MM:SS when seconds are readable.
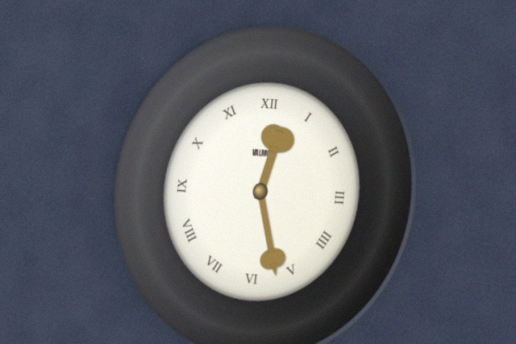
**12:27**
